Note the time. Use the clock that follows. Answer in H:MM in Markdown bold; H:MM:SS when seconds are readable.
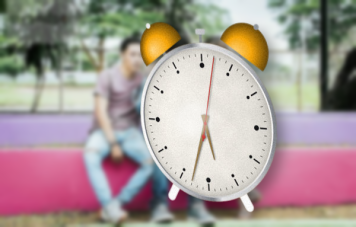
**5:33:02**
